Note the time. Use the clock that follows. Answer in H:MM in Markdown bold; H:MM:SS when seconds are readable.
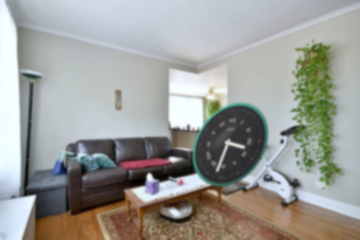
**3:32**
